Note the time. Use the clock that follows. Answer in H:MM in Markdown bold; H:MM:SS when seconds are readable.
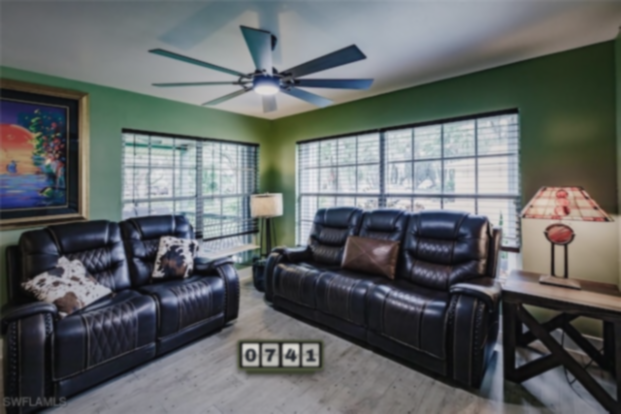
**7:41**
